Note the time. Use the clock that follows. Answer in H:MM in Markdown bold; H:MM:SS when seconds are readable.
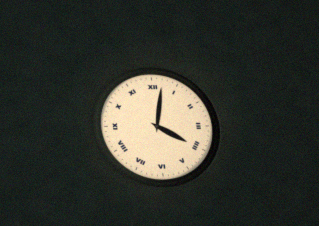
**4:02**
